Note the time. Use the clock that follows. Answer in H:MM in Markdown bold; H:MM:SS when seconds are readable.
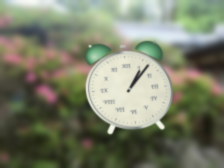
**1:07**
